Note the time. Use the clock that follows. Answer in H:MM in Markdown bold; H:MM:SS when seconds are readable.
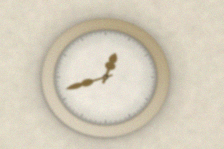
**12:42**
